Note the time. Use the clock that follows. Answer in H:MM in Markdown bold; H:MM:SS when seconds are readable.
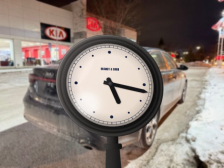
**5:17**
